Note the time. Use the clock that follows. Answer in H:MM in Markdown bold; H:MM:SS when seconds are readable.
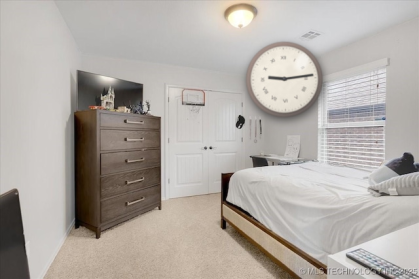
**9:14**
